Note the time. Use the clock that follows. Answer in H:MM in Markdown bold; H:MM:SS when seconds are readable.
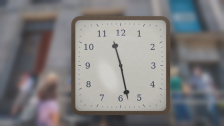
**11:28**
